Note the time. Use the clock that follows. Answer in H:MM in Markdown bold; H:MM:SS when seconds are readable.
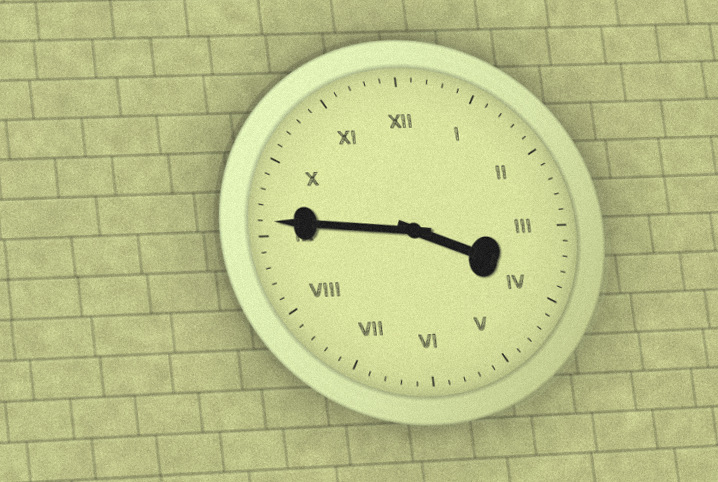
**3:46**
